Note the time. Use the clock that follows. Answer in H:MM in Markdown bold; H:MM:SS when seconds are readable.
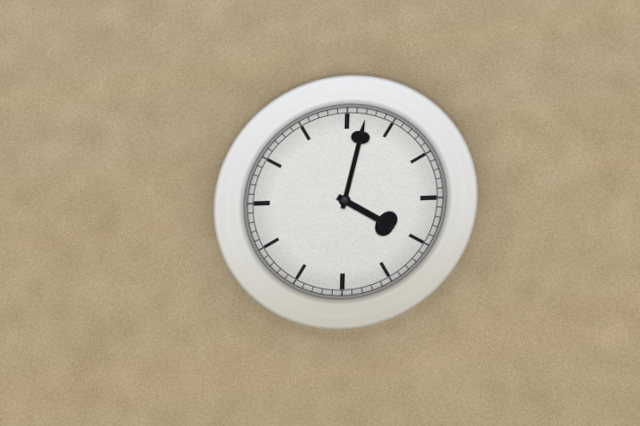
**4:02**
